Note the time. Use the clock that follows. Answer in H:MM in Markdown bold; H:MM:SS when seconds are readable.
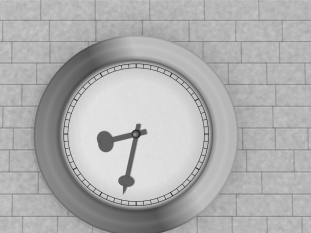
**8:32**
